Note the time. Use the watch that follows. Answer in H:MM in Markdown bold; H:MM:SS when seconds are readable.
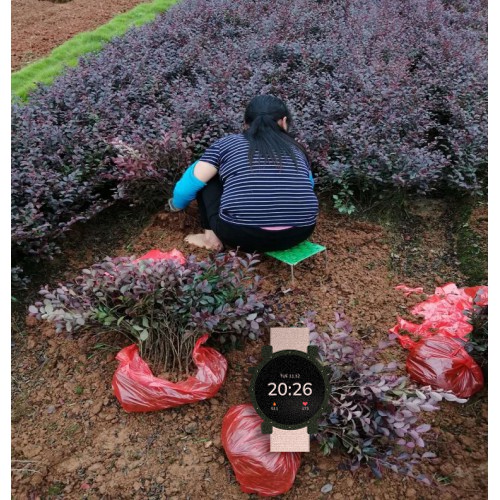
**20:26**
